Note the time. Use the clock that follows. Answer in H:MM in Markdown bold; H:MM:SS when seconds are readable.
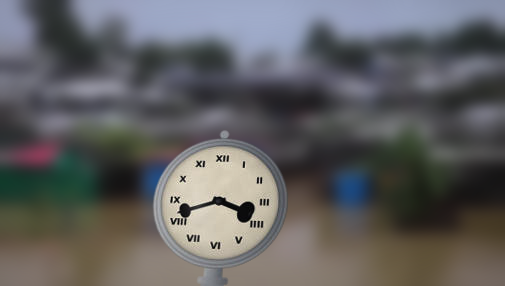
**3:42**
